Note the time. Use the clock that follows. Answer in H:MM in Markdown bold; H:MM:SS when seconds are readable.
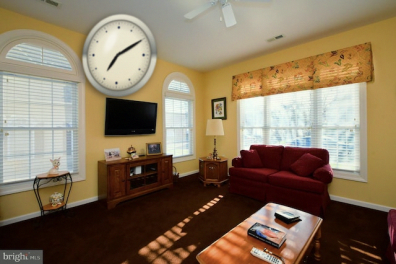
**7:10**
